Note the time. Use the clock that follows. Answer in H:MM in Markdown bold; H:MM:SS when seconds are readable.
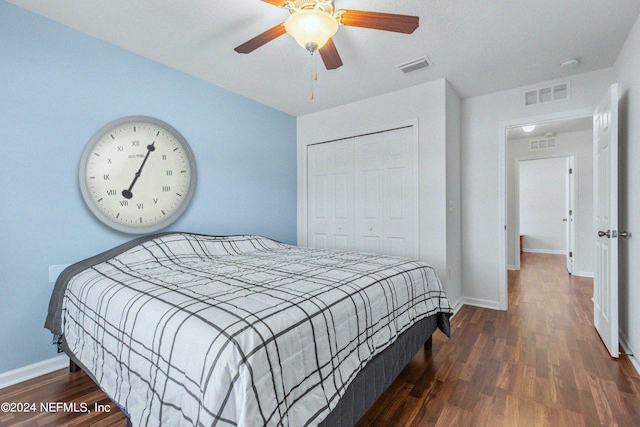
**7:05**
